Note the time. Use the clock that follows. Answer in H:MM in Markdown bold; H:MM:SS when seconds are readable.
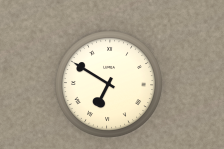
**6:50**
